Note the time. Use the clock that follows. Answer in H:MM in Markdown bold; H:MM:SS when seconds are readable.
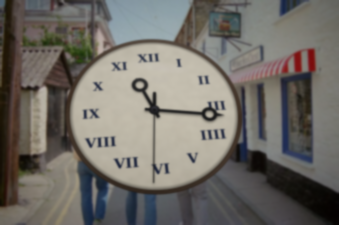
**11:16:31**
